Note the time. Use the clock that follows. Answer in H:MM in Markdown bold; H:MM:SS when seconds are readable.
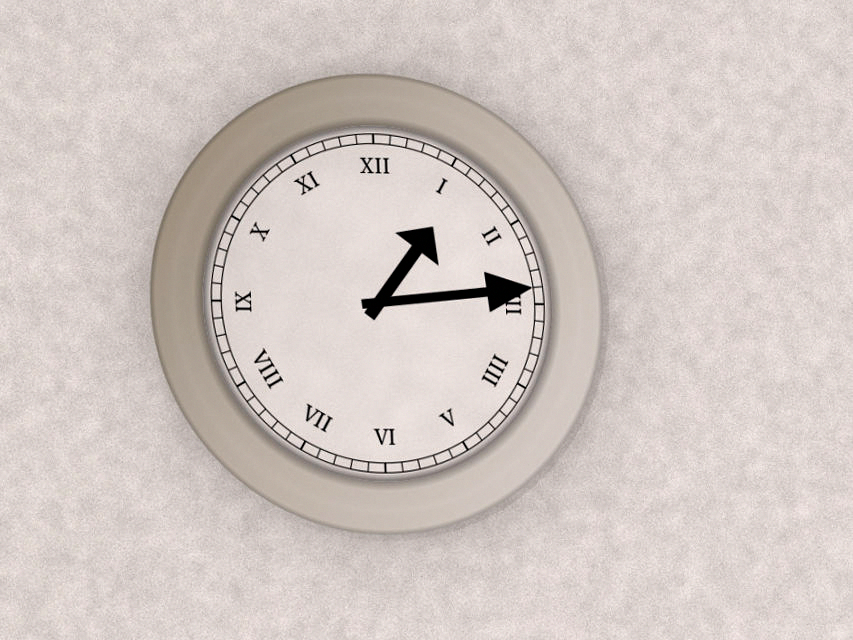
**1:14**
